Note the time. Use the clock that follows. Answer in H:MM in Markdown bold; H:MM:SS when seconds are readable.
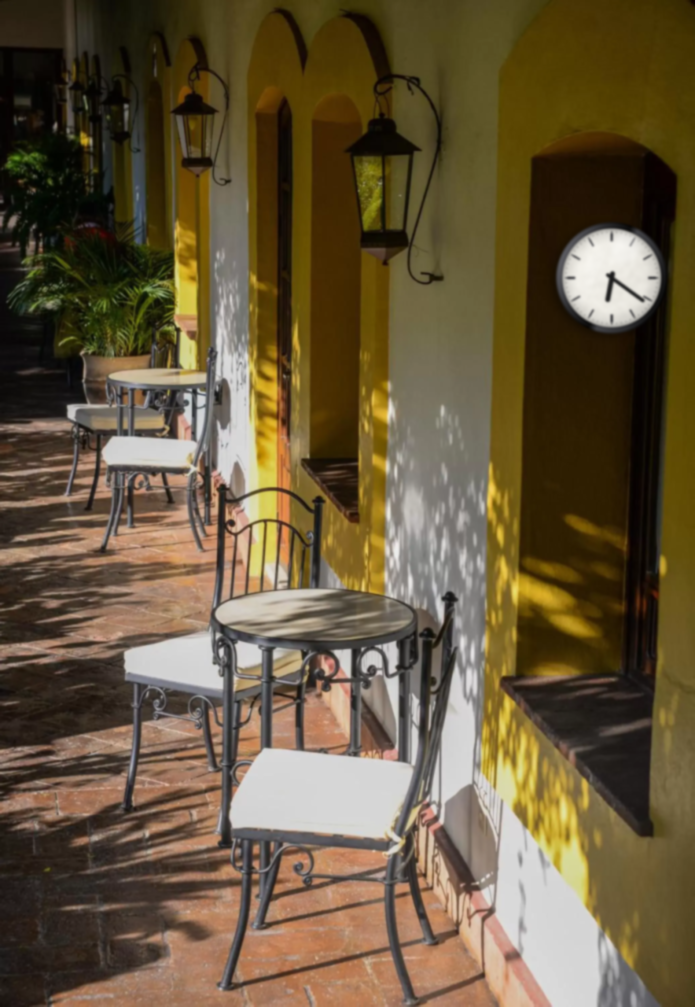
**6:21**
